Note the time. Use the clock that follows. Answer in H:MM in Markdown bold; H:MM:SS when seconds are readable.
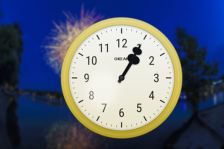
**1:05**
